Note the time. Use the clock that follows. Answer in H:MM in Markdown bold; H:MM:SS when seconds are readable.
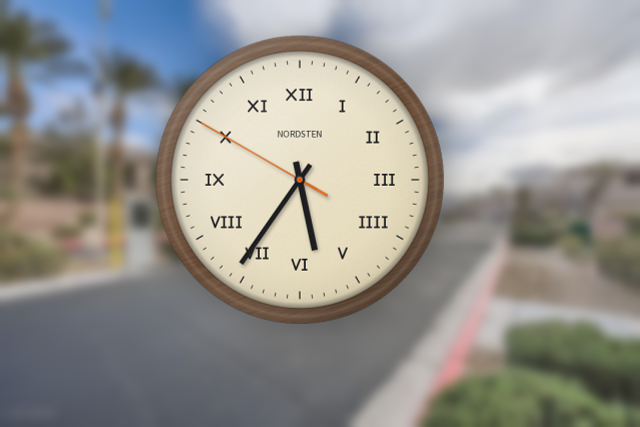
**5:35:50**
